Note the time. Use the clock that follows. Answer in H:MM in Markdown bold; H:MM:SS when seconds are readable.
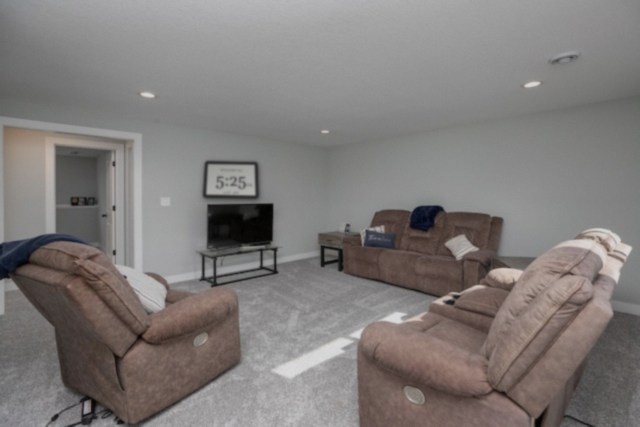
**5:25**
